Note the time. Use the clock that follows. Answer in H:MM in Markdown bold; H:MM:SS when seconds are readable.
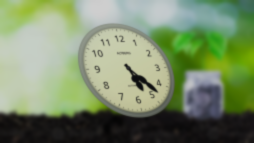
**5:23**
